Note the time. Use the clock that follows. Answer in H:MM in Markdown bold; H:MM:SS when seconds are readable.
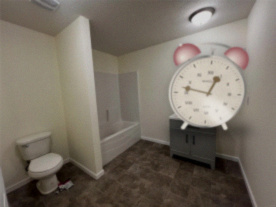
**12:47**
